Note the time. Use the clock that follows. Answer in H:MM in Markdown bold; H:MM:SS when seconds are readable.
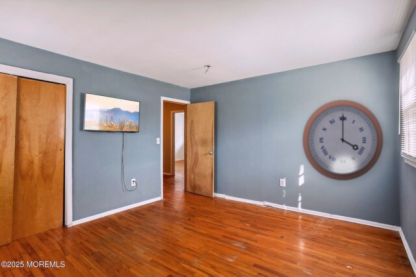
**4:00**
